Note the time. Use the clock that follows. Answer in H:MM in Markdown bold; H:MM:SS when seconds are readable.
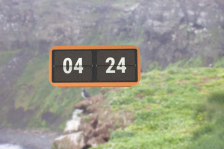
**4:24**
